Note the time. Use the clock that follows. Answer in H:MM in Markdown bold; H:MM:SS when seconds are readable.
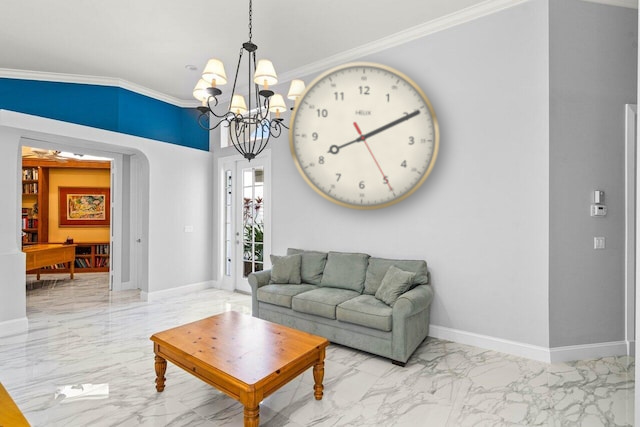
**8:10:25**
